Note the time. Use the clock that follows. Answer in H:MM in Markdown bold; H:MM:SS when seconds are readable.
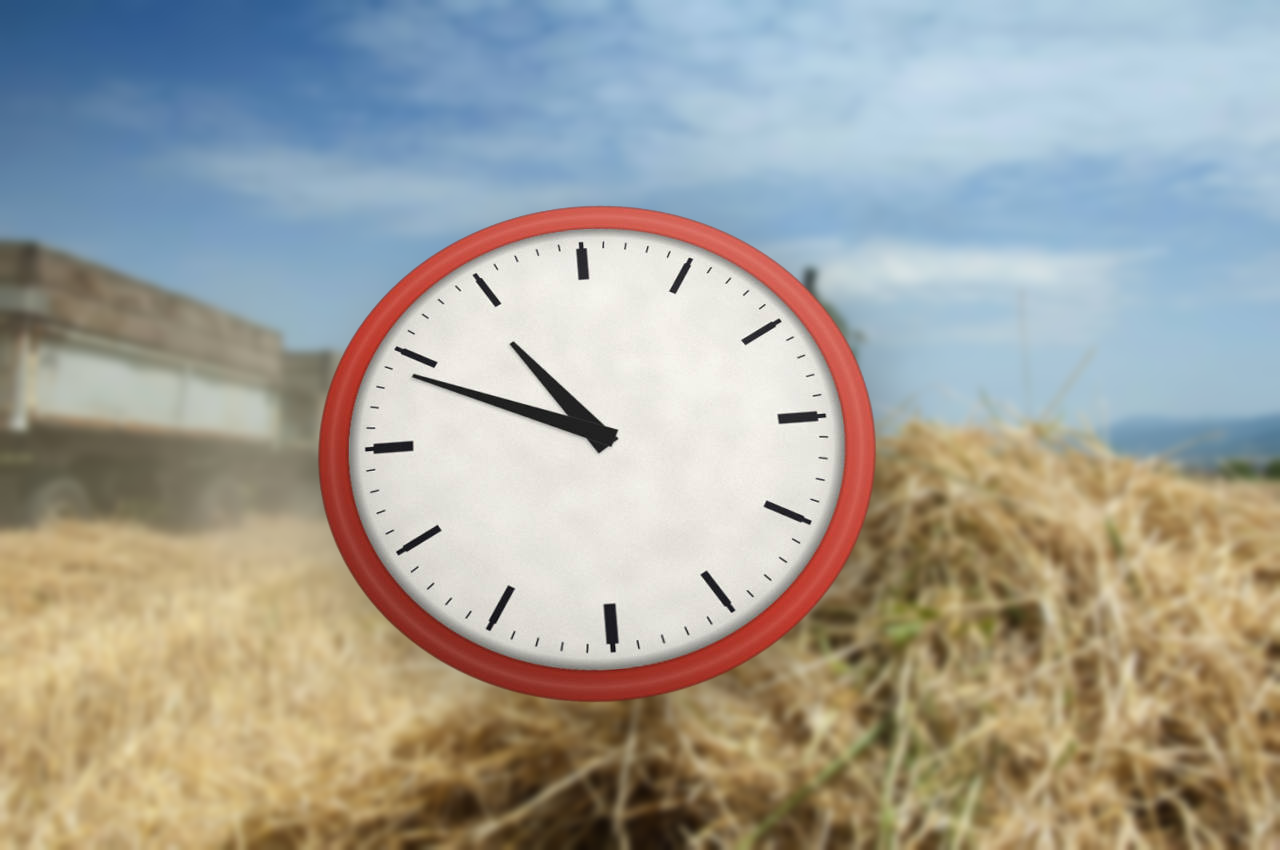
**10:49**
